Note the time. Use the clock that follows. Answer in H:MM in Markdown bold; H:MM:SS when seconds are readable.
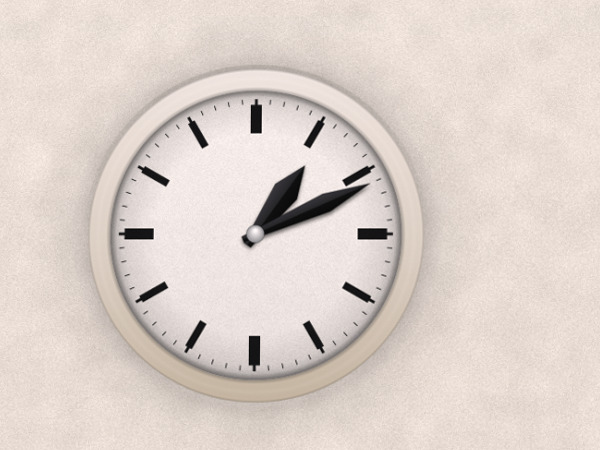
**1:11**
